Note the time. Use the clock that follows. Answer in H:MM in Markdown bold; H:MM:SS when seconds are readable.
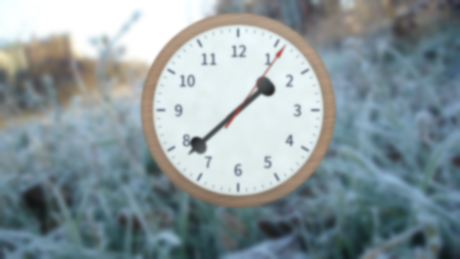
**1:38:06**
